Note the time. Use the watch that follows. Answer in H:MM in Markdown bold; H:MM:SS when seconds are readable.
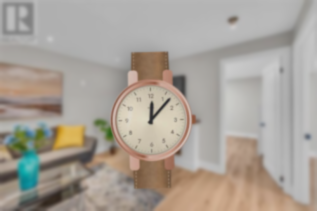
**12:07**
